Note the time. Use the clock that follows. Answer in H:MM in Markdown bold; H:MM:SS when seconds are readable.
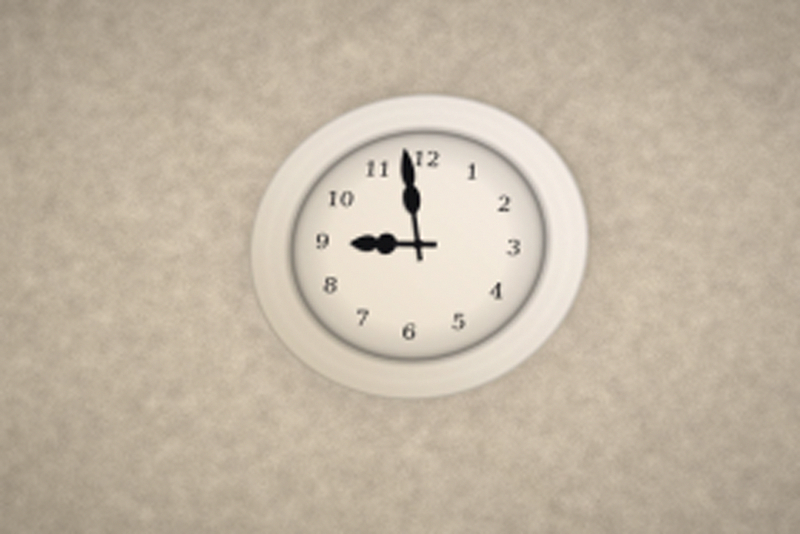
**8:58**
